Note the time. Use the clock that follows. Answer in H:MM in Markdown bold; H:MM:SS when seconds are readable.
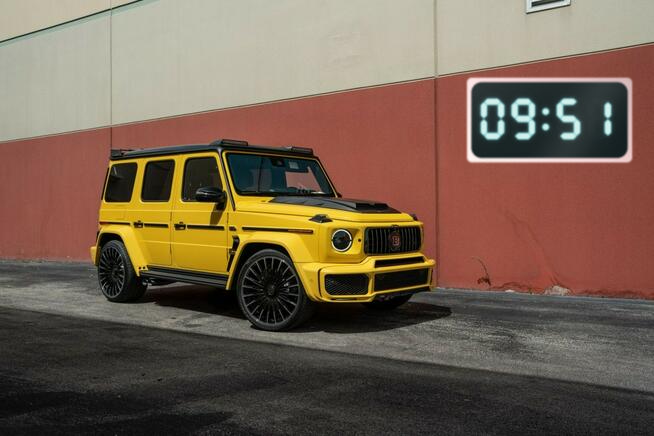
**9:51**
